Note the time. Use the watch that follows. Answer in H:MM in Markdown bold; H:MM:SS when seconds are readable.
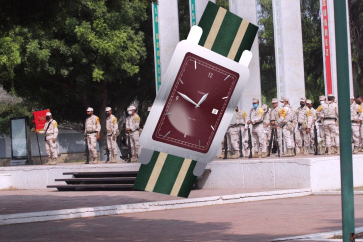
**12:47**
